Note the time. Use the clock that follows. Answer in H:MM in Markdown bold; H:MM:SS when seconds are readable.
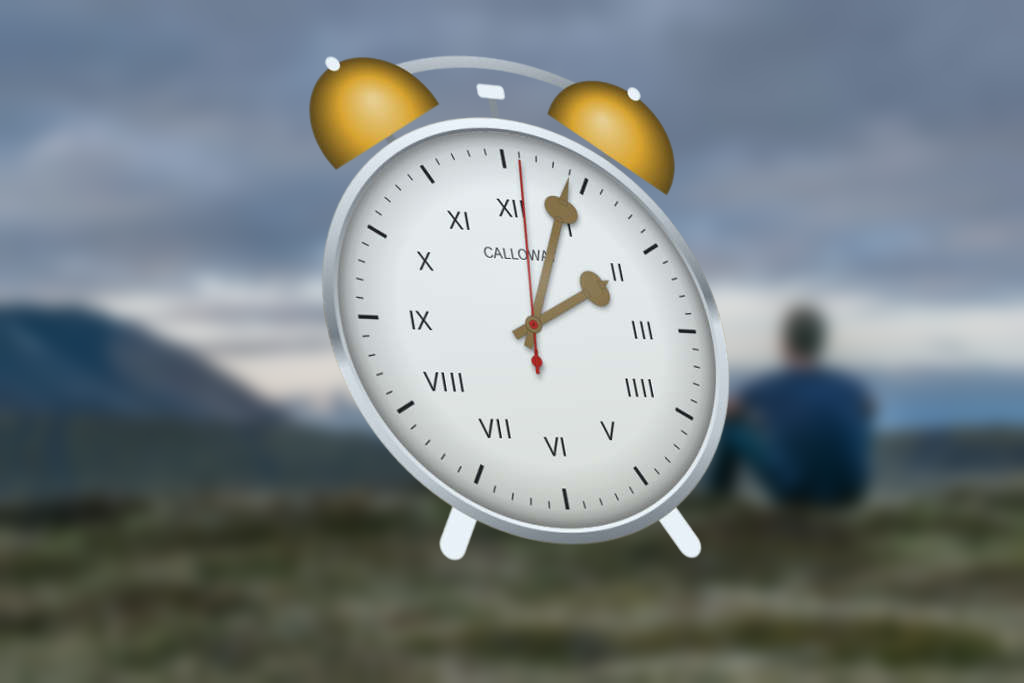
**2:04:01**
